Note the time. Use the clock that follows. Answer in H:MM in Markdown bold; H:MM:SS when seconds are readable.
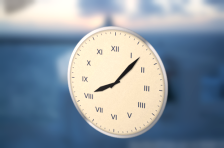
**8:07**
